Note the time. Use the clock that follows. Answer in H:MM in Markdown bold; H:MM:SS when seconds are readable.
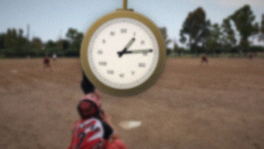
**1:14**
